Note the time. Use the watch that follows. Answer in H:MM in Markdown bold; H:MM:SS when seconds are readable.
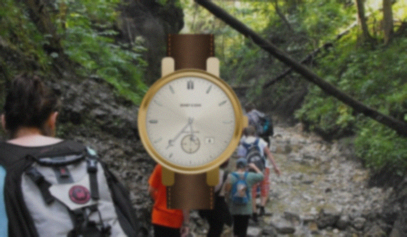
**5:37**
